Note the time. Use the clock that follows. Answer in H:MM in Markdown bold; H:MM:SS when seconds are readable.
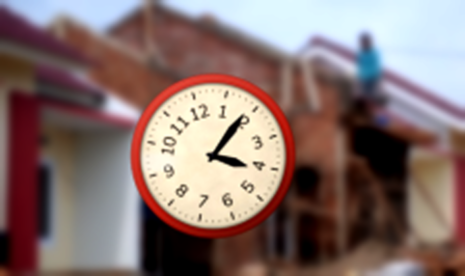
**4:09**
